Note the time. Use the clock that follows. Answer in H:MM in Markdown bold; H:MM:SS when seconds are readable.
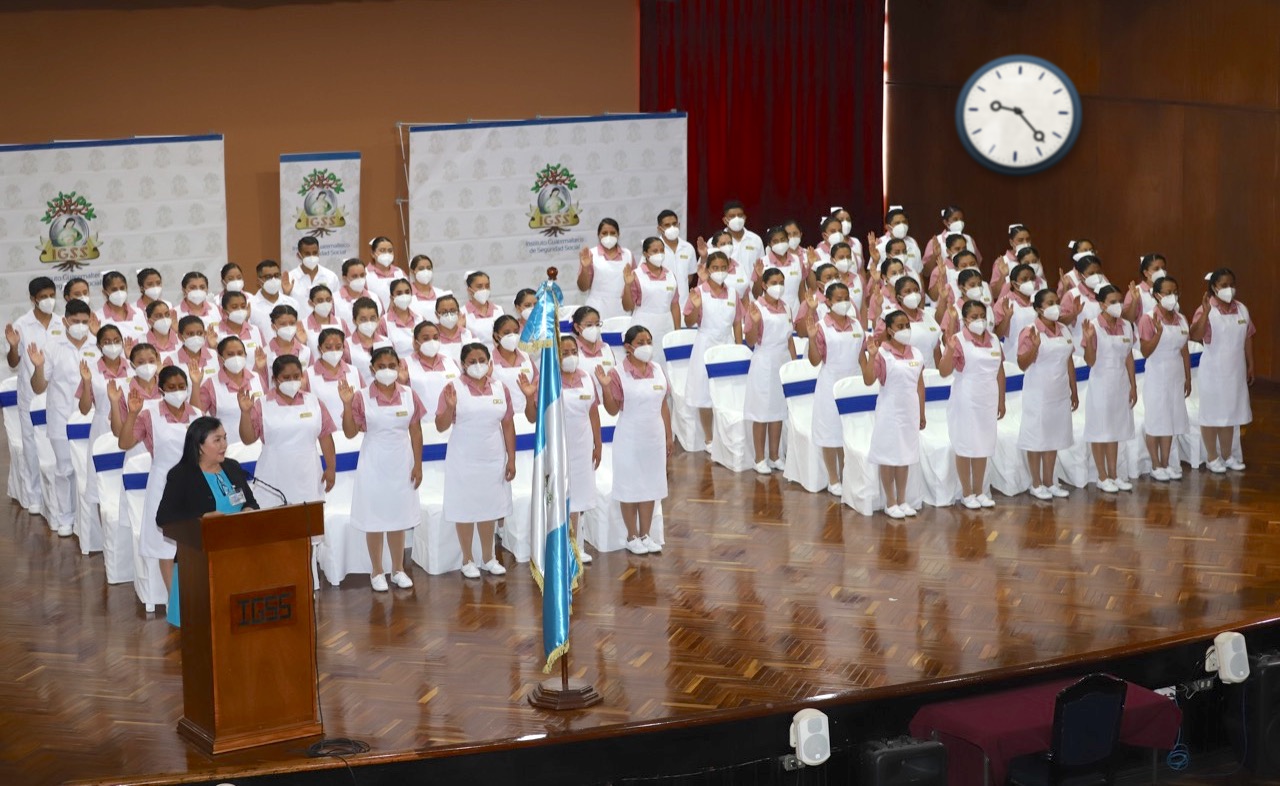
**9:23**
